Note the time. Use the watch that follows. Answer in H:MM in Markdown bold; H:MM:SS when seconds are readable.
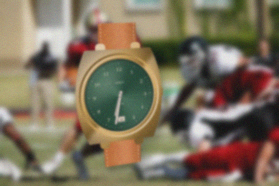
**6:32**
